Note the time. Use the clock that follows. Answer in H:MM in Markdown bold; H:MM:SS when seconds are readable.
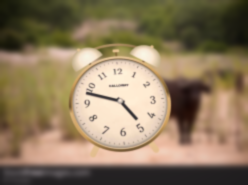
**4:48**
